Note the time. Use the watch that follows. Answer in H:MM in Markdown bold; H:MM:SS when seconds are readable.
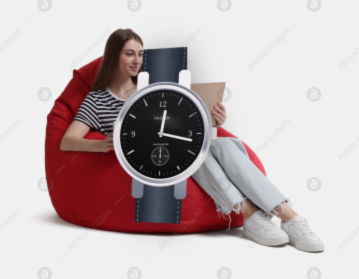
**12:17**
